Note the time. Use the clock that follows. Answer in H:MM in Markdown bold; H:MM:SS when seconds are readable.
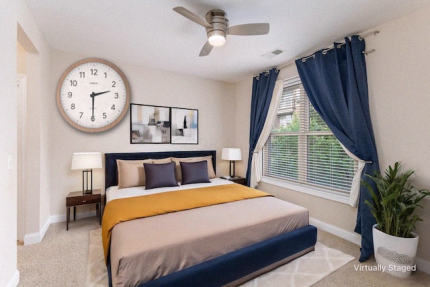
**2:30**
